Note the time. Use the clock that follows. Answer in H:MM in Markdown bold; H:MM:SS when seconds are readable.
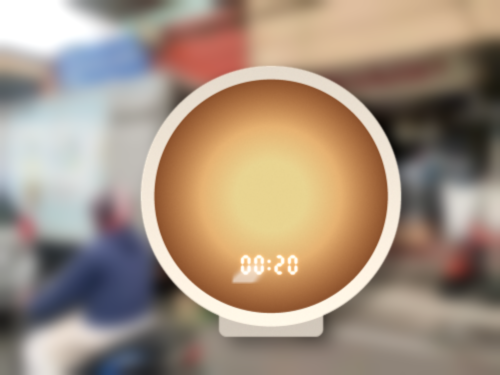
**0:20**
